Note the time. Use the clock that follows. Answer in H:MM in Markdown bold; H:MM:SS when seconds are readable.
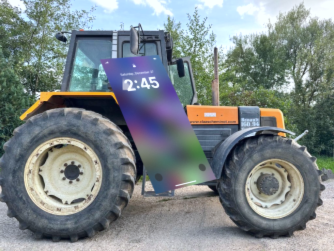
**2:45**
